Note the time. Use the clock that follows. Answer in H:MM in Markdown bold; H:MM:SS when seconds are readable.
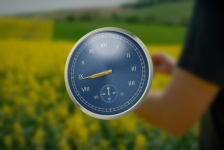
**8:44**
